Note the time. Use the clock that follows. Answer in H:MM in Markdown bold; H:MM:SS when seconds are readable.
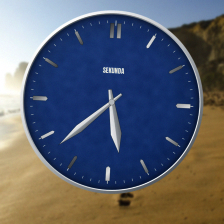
**5:38**
